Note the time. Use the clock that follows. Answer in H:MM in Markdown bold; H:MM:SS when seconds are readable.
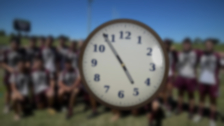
**4:54**
